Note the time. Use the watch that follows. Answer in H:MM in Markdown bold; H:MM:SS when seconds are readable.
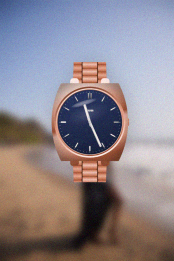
**11:26**
